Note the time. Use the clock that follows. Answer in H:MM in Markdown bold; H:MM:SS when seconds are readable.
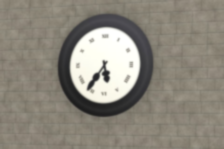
**5:36**
